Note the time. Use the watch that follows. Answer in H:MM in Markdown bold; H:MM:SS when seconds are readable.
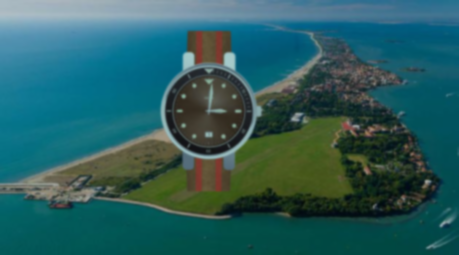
**3:01**
